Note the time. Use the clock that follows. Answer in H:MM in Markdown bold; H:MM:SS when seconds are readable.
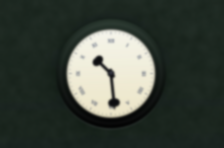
**10:29**
